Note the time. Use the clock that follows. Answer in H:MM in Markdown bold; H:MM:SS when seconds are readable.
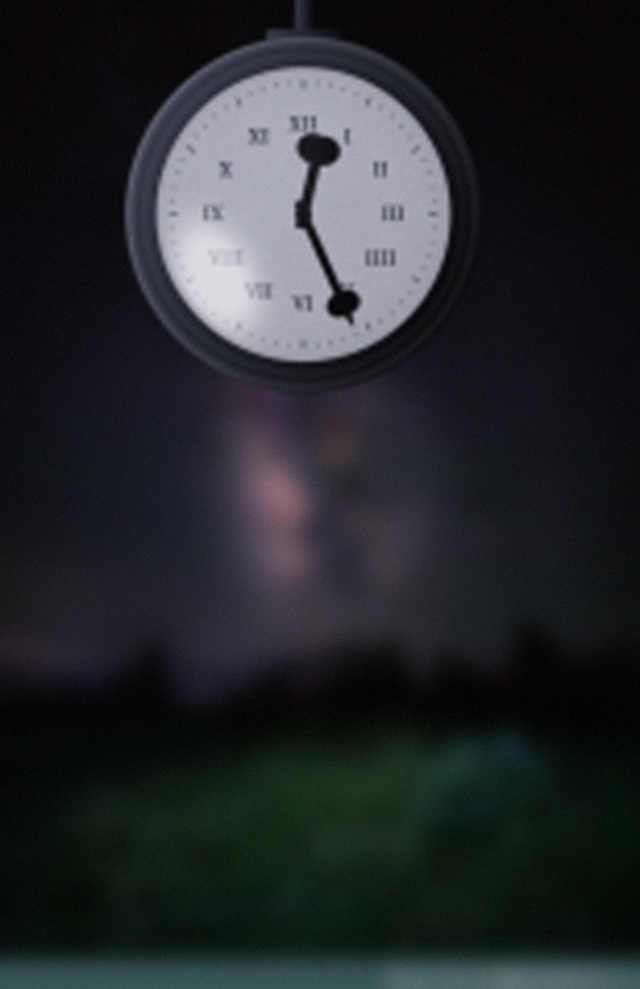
**12:26**
